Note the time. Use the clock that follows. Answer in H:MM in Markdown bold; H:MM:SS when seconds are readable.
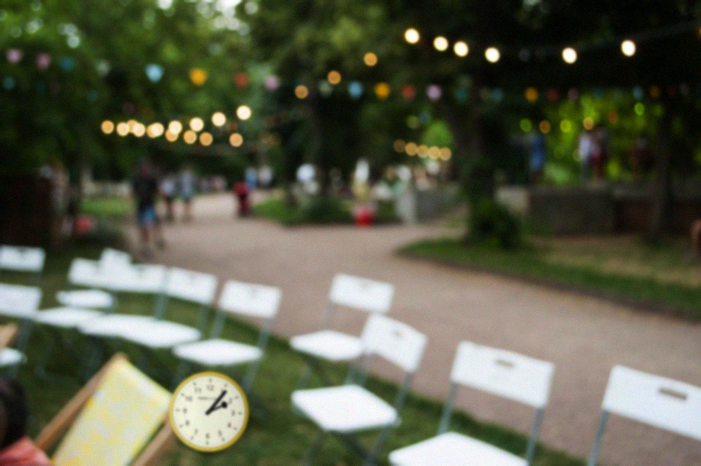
**2:06**
